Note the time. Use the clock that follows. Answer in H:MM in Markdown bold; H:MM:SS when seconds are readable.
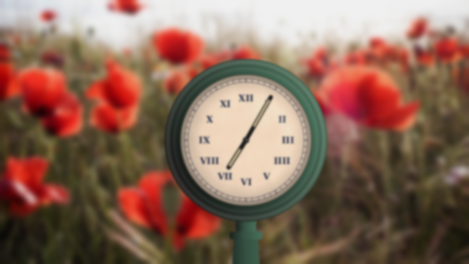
**7:05**
